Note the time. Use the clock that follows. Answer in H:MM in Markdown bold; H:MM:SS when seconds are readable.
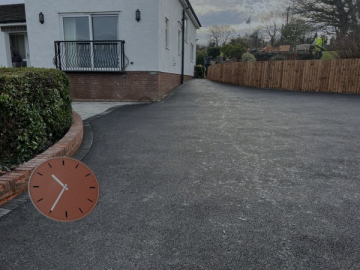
**10:35**
